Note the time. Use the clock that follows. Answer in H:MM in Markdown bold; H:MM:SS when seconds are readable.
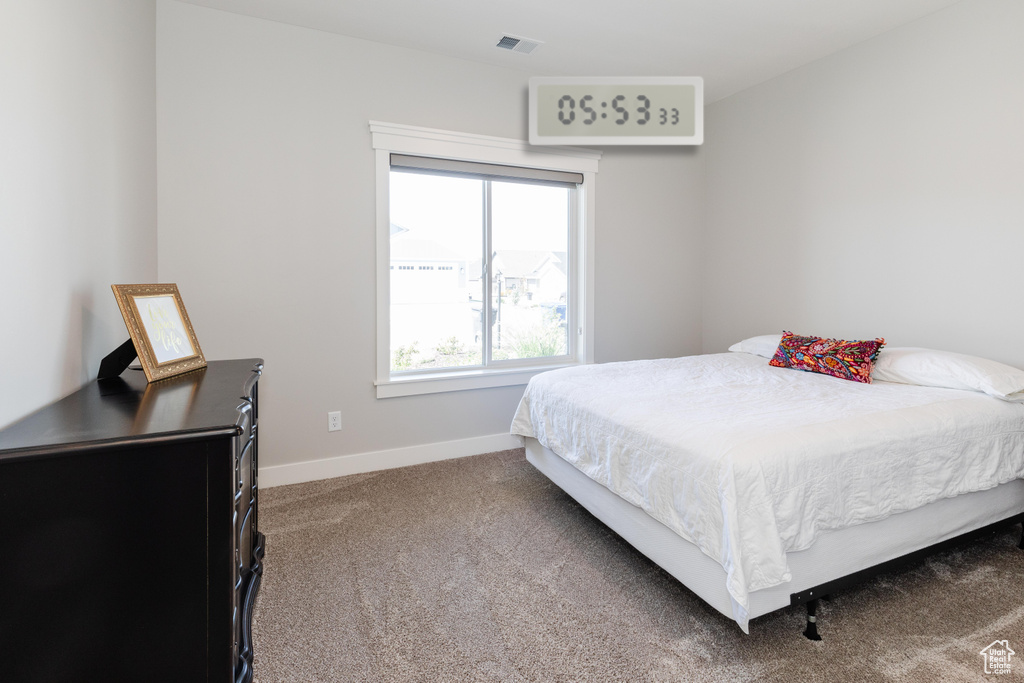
**5:53:33**
